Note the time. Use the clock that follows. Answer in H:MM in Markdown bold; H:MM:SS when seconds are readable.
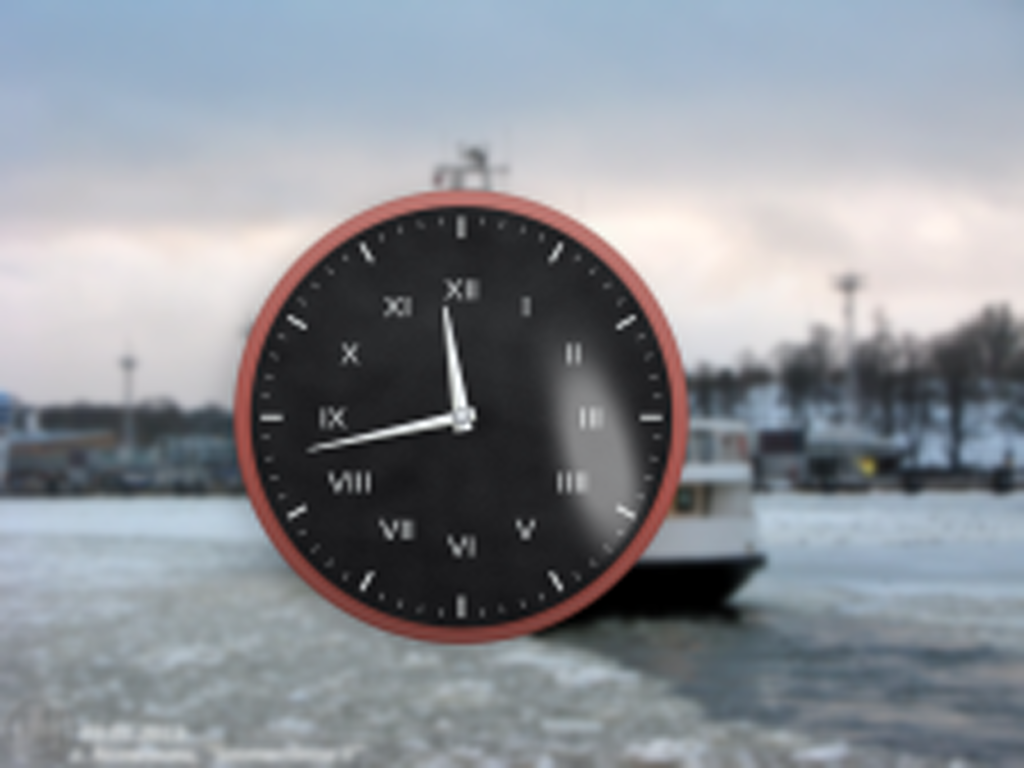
**11:43**
